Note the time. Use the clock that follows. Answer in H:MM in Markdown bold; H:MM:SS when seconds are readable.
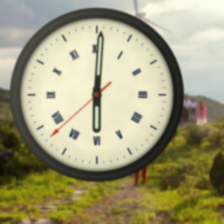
**6:00:38**
